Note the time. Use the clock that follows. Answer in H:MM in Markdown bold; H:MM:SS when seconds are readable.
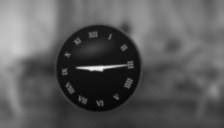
**9:15**
